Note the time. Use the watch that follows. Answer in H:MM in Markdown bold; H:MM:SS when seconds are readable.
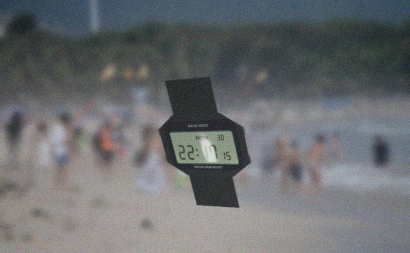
**22:17:15**
